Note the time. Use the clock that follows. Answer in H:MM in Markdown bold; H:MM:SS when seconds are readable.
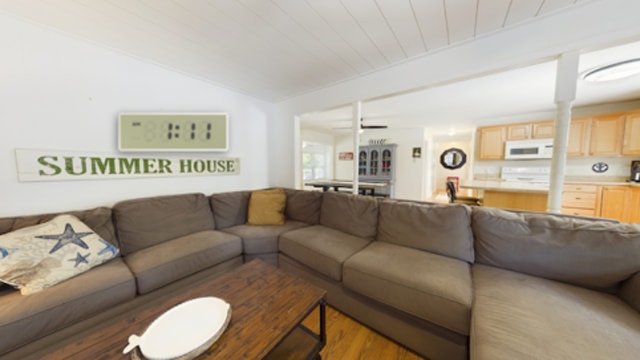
**1:11**
